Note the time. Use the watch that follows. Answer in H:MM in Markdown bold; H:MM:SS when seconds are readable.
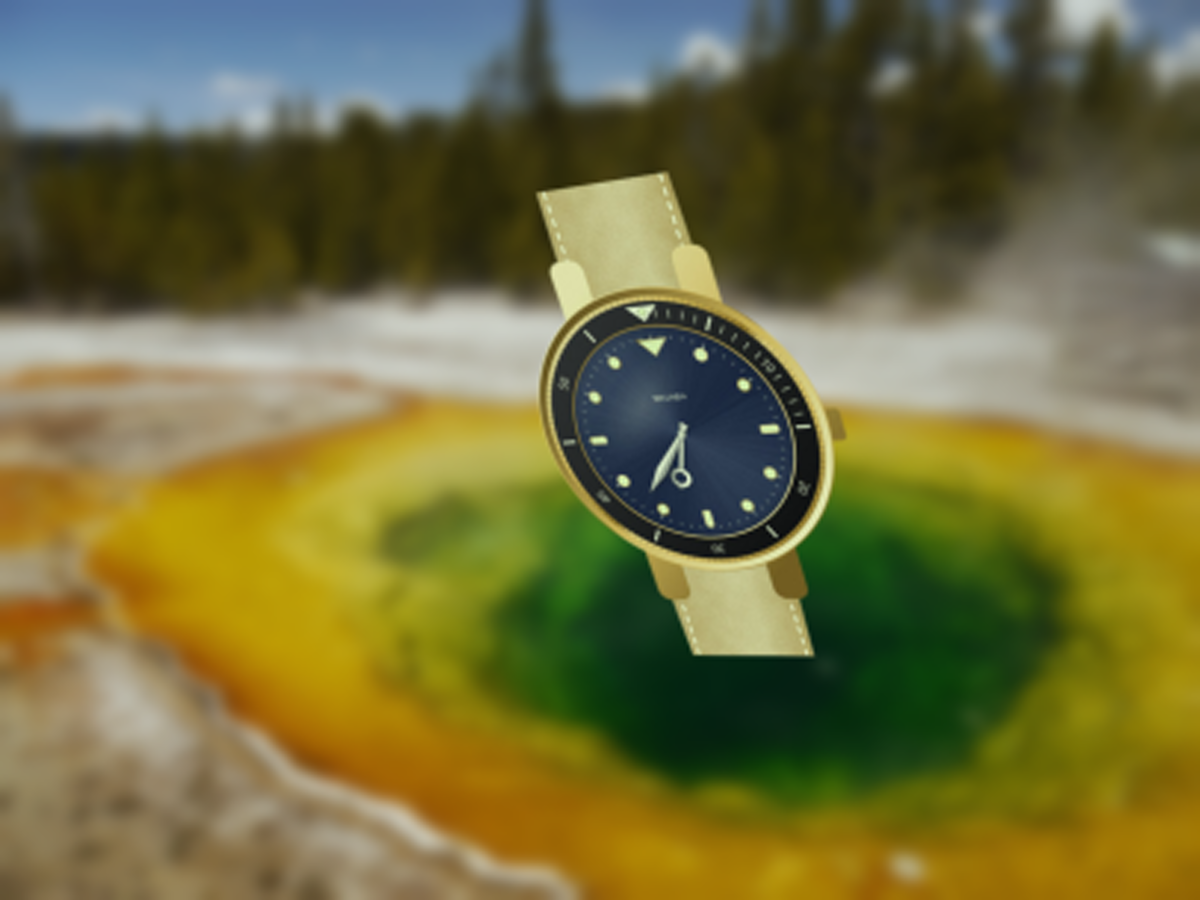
**6:37**
